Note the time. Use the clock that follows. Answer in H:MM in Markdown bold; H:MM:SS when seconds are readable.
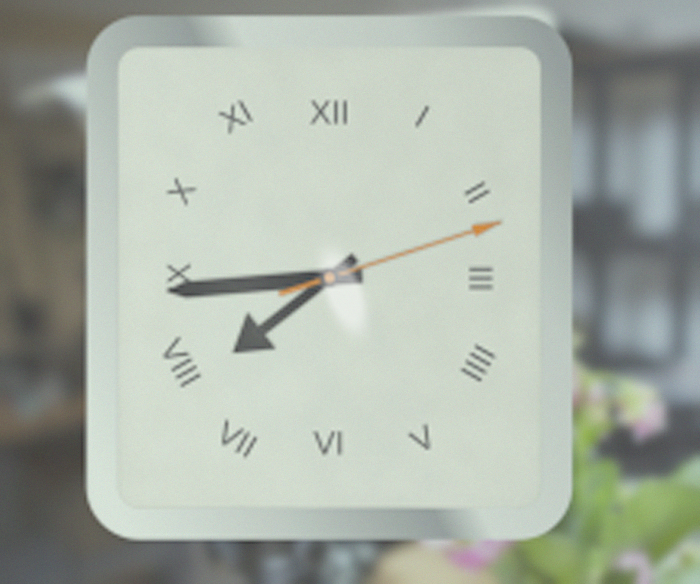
**7:44:12**
